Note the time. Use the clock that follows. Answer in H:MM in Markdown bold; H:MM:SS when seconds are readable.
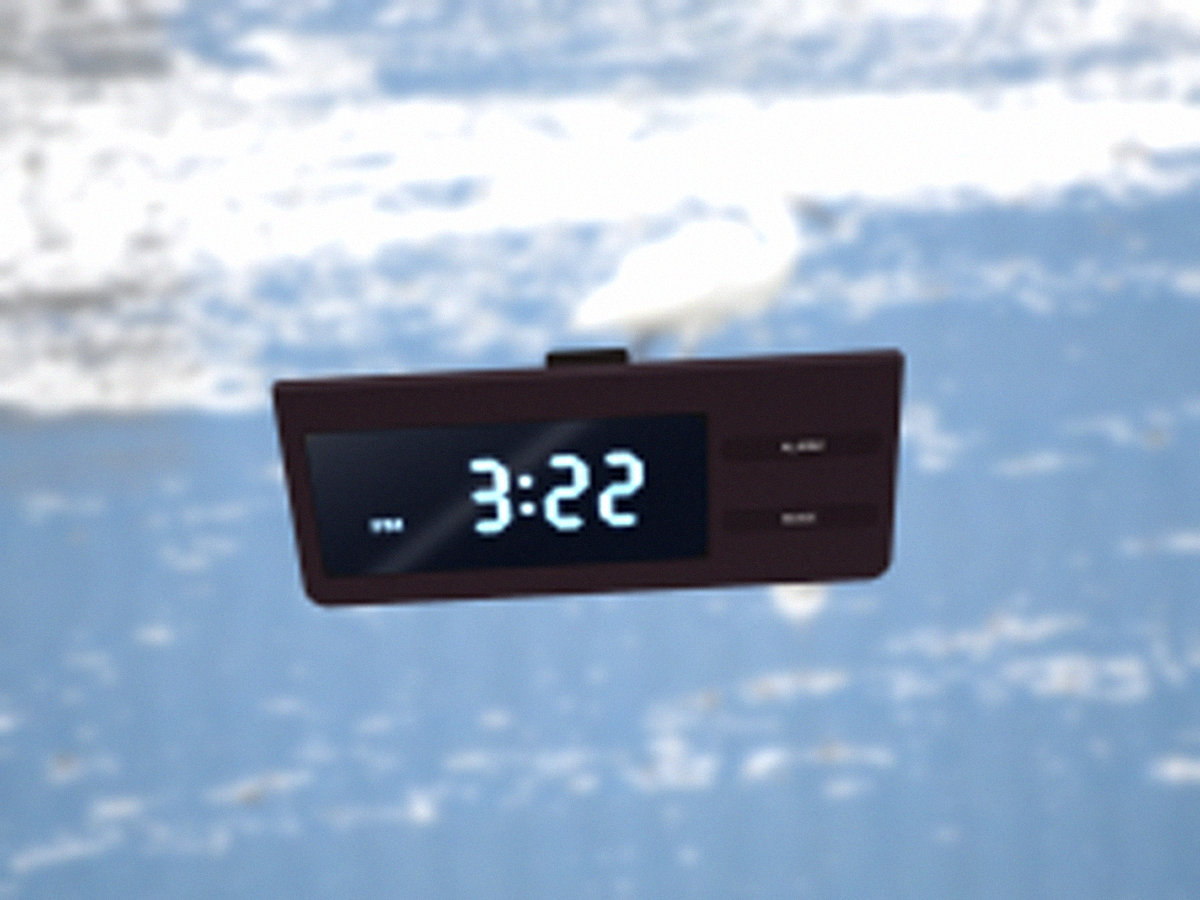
**3:22**
